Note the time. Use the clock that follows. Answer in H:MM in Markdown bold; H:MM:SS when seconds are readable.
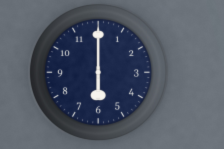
**6:00**
